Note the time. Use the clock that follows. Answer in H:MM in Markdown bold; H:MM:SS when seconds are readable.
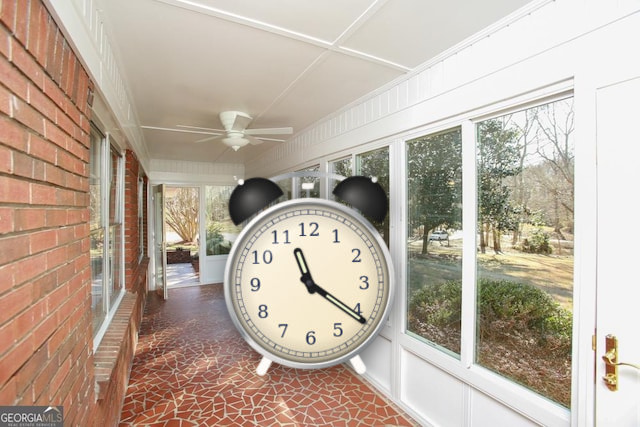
**11:21**
